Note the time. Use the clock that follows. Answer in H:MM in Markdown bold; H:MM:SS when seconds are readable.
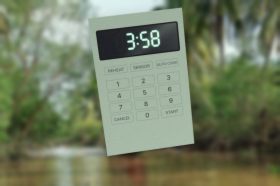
**3:58**
